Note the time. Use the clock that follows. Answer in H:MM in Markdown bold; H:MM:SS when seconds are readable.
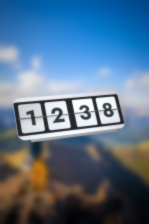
**12:38**
